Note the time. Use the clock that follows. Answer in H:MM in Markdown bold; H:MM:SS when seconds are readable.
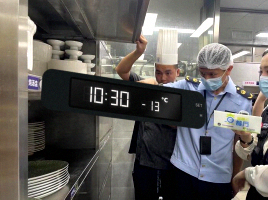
**10:30**
